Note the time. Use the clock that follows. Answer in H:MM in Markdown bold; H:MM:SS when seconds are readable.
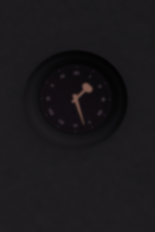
**1:27**
